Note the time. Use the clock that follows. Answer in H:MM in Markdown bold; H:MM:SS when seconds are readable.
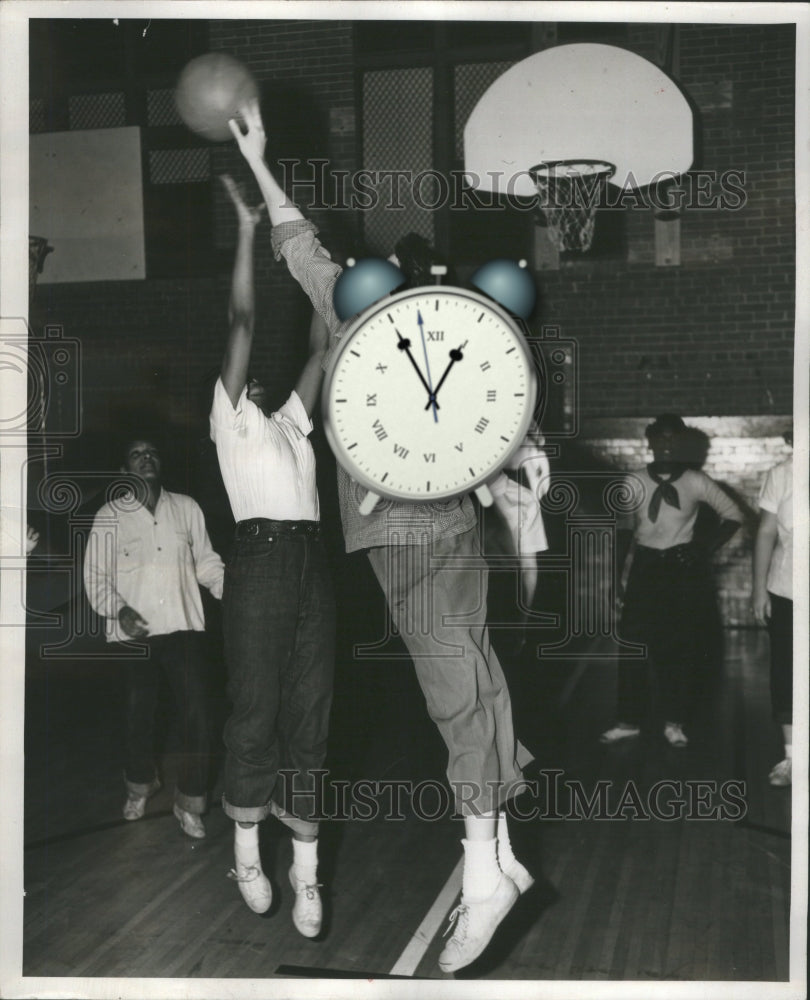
**12:54:58**
